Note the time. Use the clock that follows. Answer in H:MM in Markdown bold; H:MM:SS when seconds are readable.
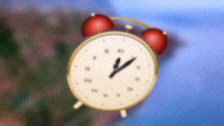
**12:06**
